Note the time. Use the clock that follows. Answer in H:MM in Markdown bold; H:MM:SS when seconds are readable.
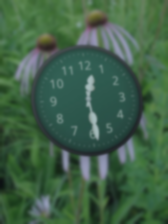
**12:29**
